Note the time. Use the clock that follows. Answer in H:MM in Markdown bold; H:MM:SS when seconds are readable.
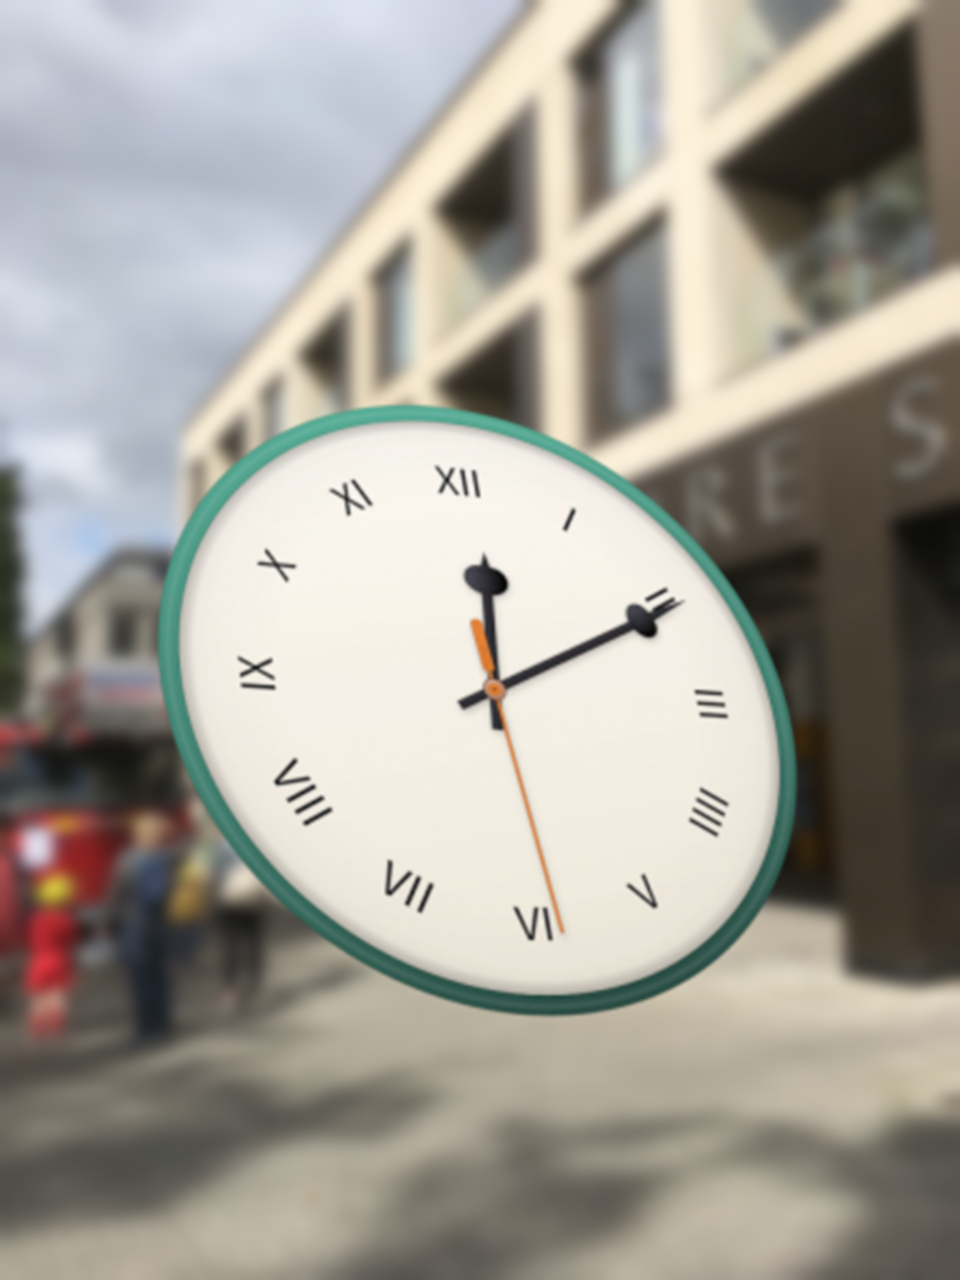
**12:10:29**
